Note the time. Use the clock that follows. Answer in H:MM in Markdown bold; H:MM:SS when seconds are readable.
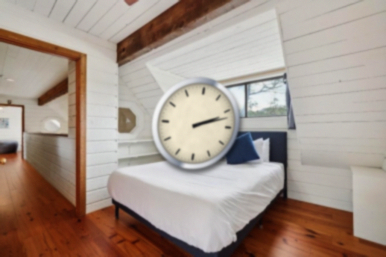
**2:12**
